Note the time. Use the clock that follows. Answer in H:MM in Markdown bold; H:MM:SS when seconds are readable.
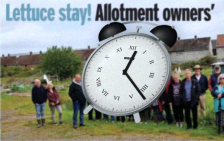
**12:22**
